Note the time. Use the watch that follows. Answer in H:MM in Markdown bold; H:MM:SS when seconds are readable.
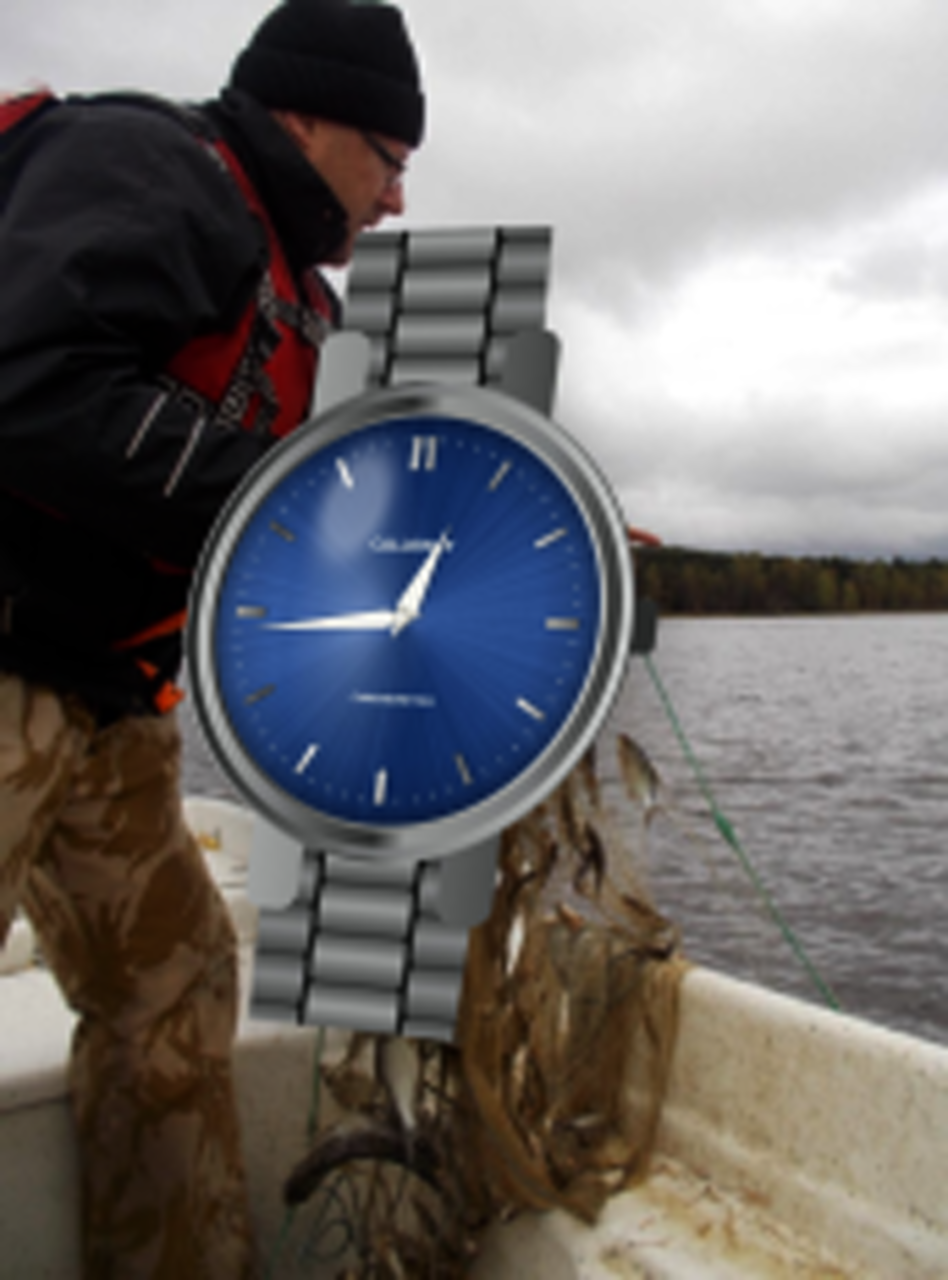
**12:44**
